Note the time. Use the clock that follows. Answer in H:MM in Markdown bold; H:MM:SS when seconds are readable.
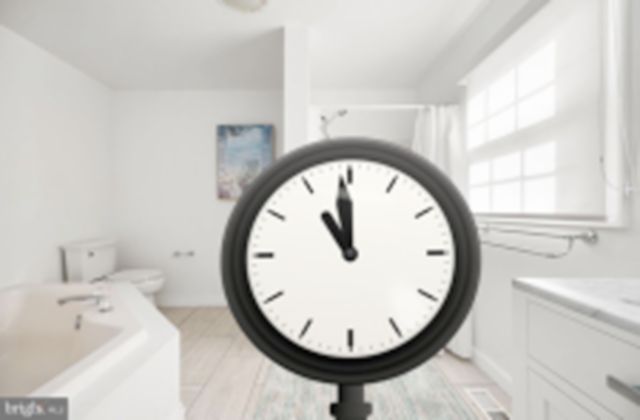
**10:59**
